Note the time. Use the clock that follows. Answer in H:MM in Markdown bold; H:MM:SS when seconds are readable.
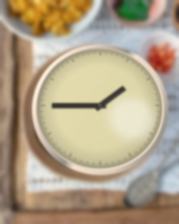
**1:45**
